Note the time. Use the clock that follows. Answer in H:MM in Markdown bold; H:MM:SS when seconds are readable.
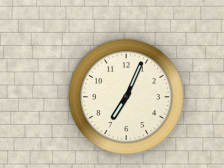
**7:04**
